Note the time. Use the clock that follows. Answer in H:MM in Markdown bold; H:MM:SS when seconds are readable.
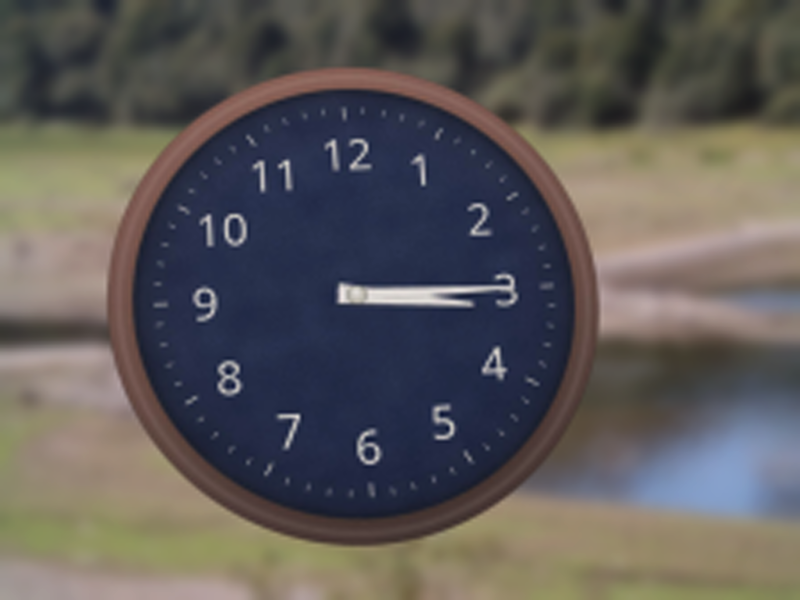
**3:15**
